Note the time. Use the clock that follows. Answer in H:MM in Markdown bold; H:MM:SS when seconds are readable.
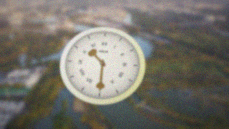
**10:30**
